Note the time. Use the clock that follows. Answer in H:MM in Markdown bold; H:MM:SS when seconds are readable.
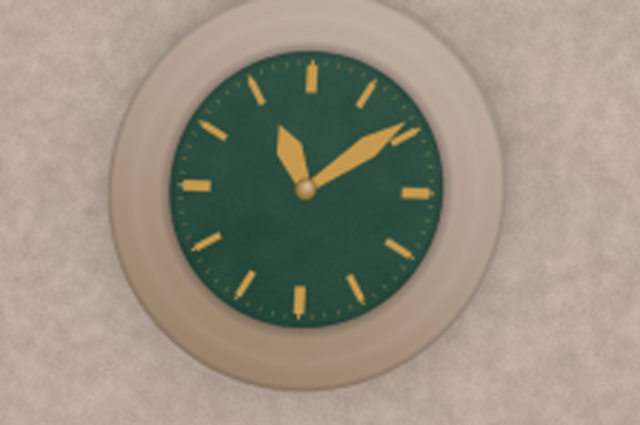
**11:09**
